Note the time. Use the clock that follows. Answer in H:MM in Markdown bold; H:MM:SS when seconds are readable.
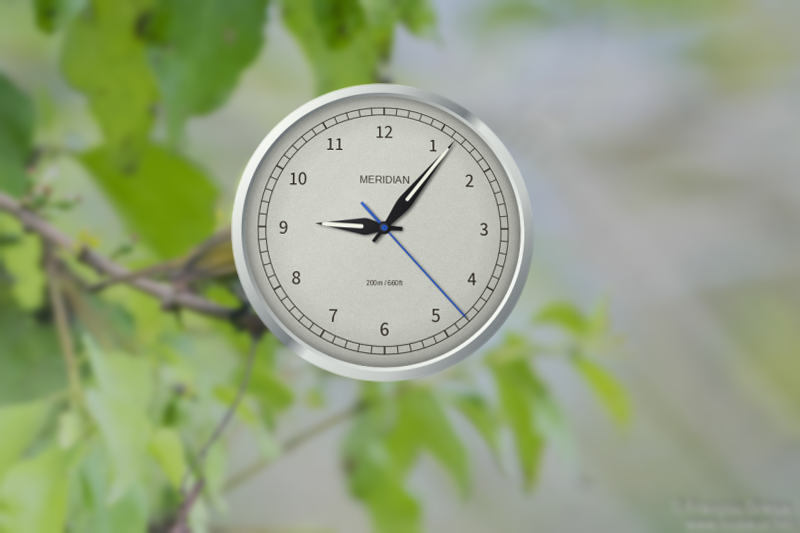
**9:06:23**
